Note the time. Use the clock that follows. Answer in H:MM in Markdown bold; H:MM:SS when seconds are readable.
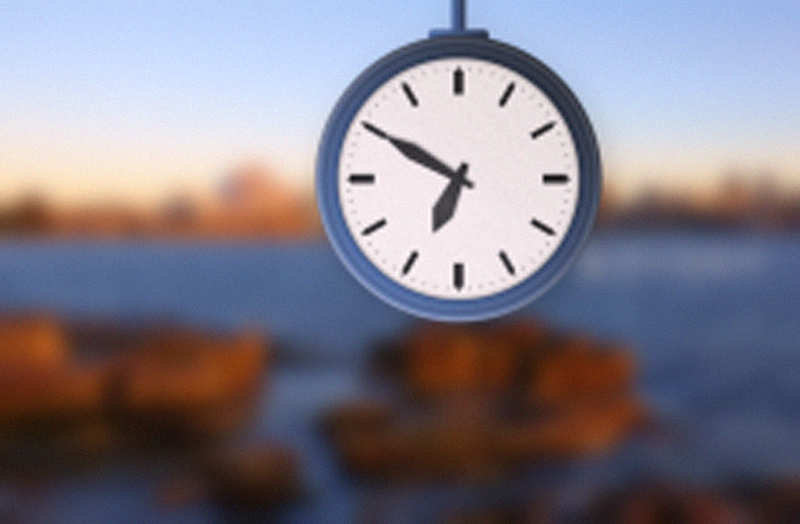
**6:50**
